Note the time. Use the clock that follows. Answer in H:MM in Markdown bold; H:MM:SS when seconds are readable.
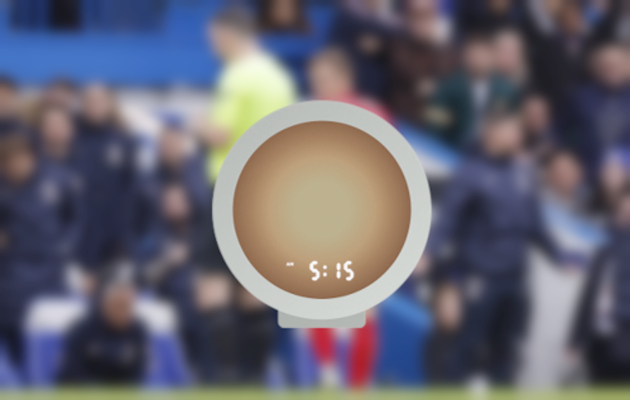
**5:15**
